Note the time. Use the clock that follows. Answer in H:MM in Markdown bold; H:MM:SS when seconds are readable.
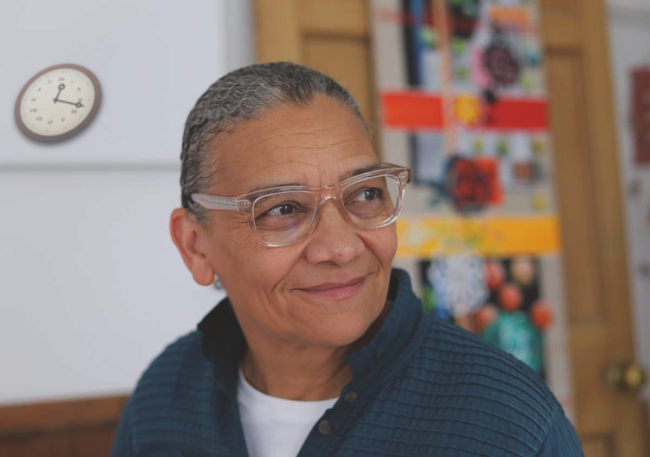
**12:17**
